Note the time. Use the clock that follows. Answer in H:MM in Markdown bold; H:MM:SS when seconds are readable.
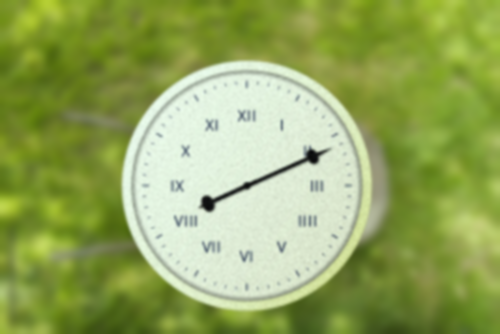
**8:11**
